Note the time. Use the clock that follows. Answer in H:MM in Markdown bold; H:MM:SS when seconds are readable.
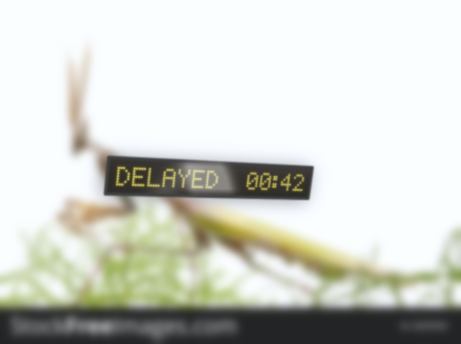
**0:42**
